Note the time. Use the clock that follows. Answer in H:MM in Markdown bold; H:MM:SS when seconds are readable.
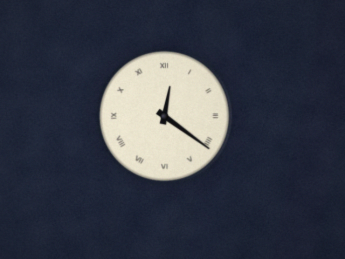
**12:21**
